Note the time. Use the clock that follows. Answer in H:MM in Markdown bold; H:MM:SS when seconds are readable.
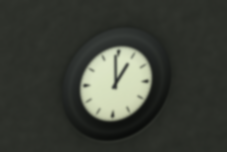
**12:59**
